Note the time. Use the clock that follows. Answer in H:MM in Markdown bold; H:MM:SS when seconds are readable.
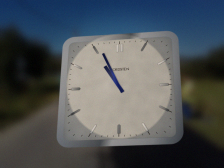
**10:56**
